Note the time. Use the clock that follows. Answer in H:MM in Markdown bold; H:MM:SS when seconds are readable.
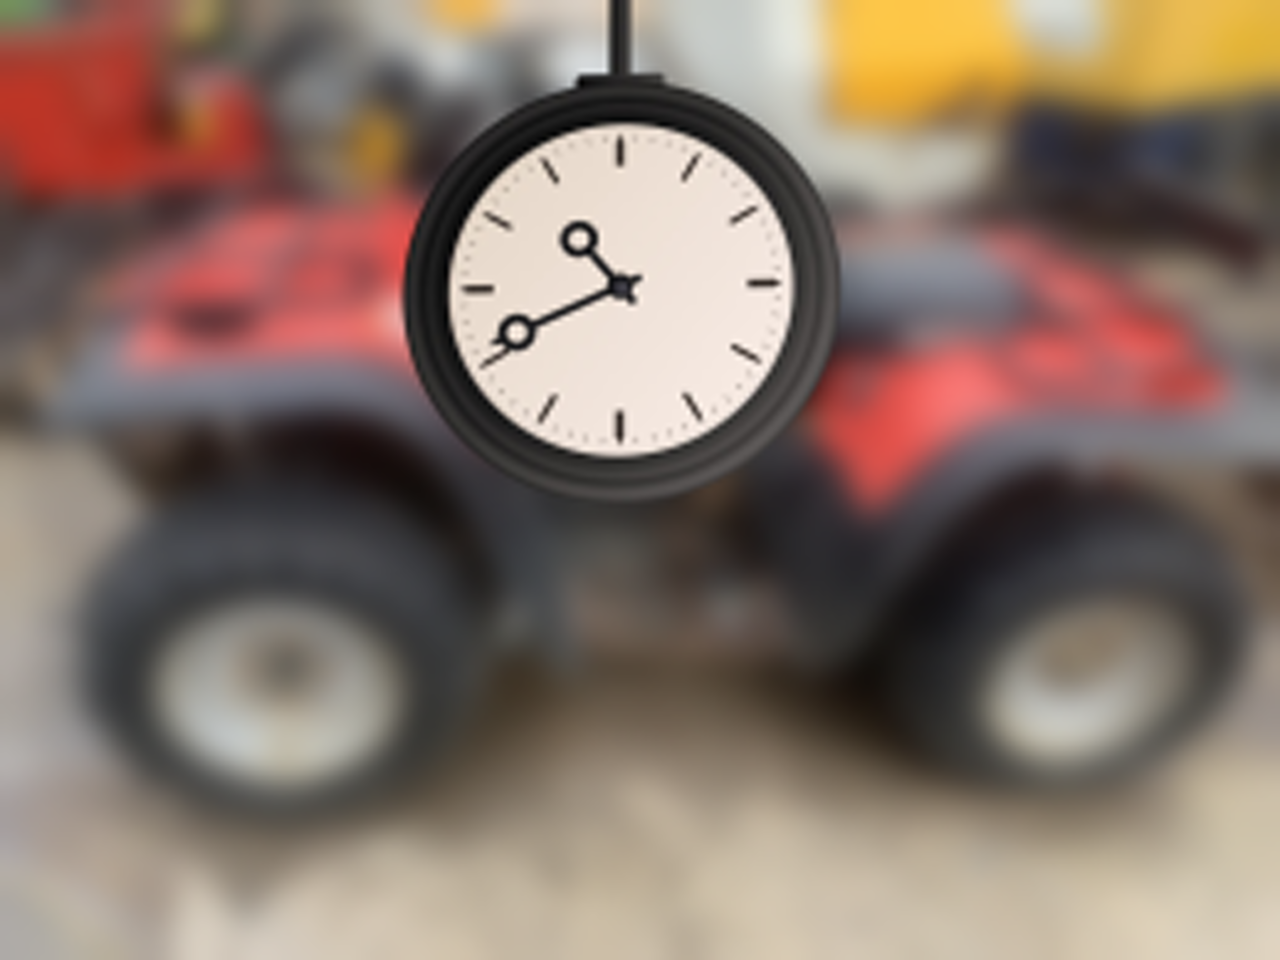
**10:41**
